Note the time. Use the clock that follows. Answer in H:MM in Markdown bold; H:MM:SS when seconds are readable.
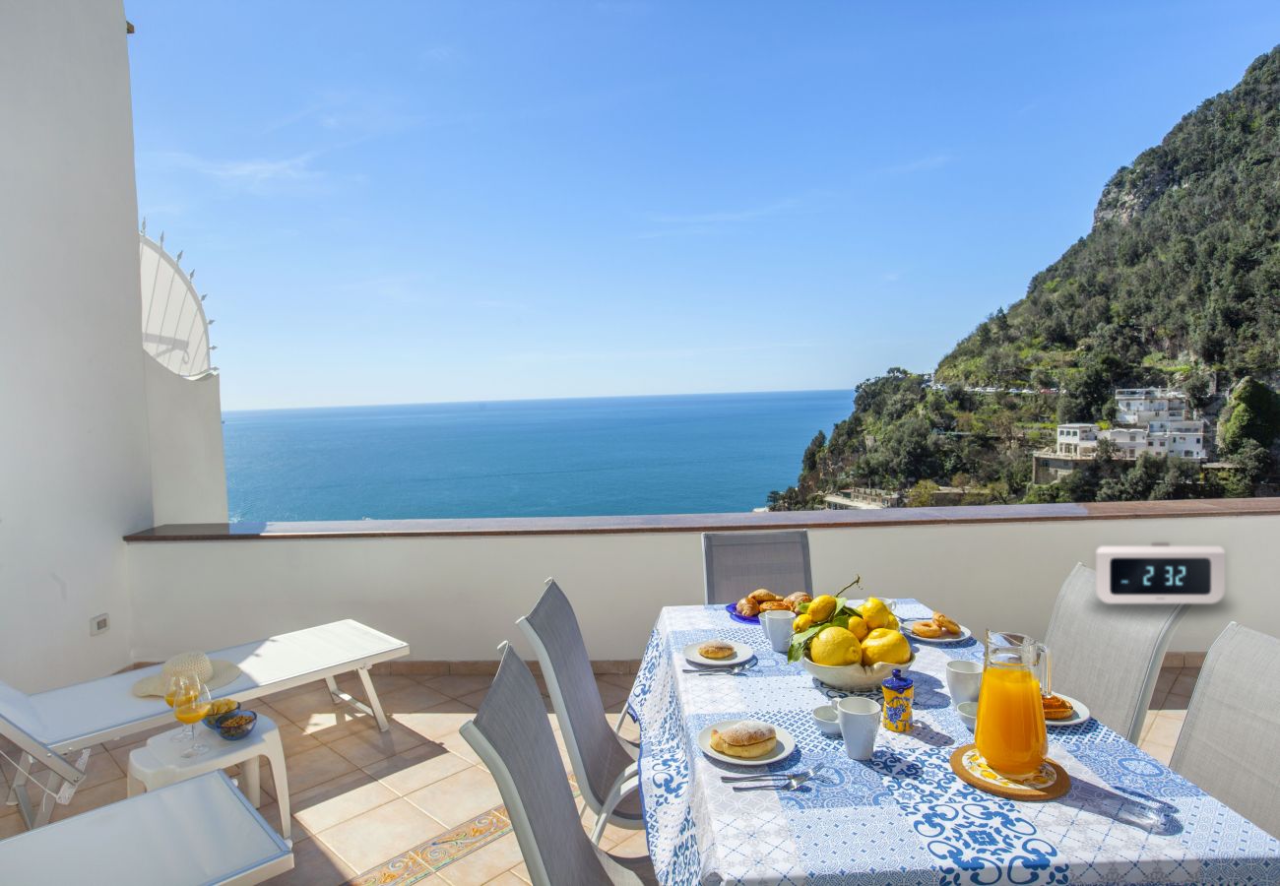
**2:32**
